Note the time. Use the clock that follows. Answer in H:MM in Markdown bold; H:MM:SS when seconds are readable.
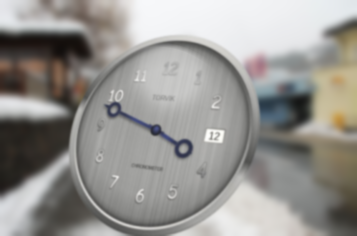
**3:48**
